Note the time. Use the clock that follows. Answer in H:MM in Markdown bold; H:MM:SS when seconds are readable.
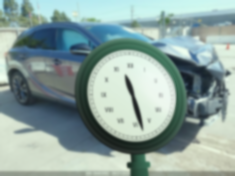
**11:28**
